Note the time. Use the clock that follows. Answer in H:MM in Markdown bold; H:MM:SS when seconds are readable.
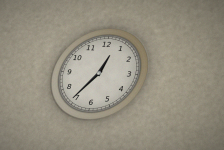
**12:36**
